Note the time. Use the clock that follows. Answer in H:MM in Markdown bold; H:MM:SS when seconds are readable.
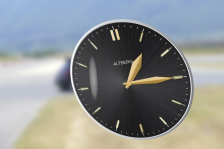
**1:15**
